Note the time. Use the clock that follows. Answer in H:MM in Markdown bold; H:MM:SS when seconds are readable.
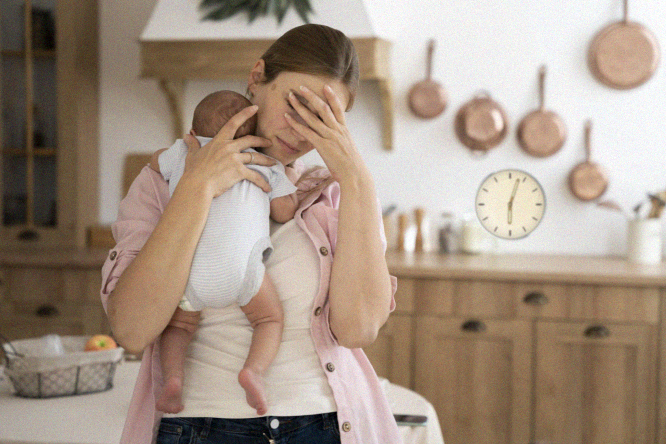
**6:03**
